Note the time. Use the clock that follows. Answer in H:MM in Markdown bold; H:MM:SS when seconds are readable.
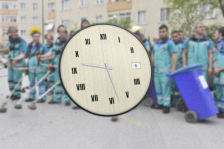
**9:28**
